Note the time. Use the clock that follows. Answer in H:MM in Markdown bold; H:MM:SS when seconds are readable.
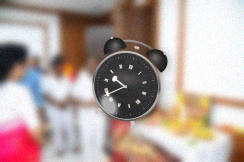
**9:38**
